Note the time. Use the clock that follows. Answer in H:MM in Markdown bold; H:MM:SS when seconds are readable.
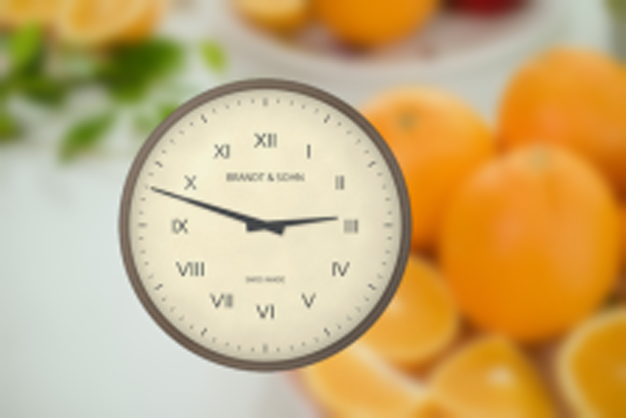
**2:48**
